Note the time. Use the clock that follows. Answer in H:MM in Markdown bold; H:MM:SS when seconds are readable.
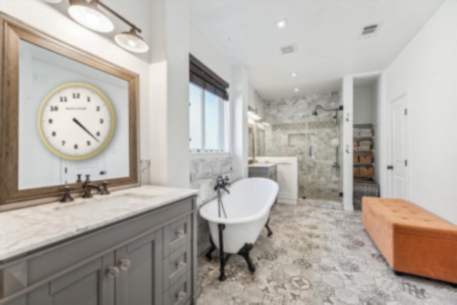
**4:22**
